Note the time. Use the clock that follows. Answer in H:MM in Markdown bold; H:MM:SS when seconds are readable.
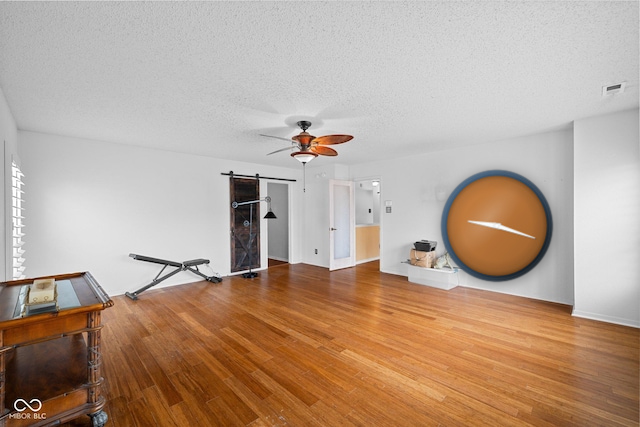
**9:18**
